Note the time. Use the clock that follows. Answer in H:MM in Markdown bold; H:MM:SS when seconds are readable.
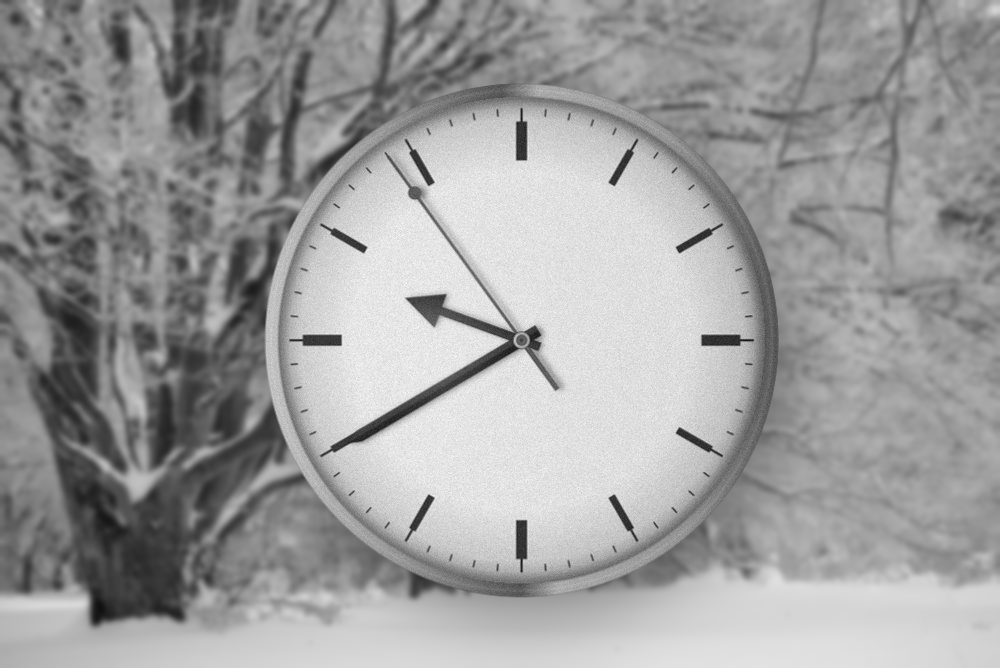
**9:39:54**
